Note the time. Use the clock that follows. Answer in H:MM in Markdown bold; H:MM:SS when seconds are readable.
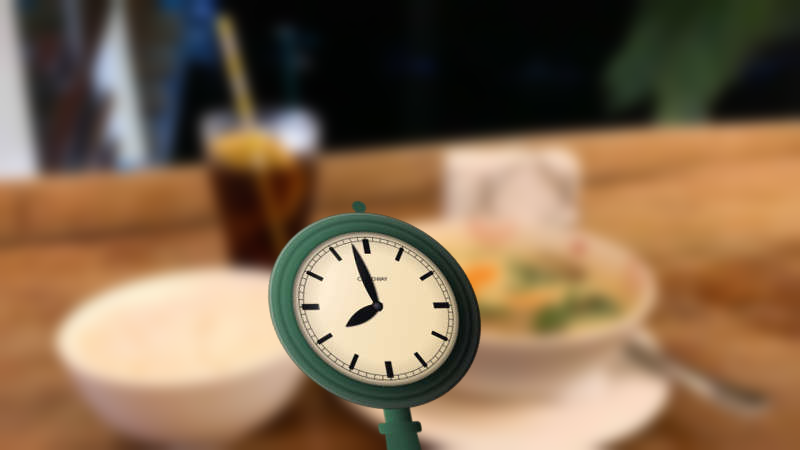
**7:58**
